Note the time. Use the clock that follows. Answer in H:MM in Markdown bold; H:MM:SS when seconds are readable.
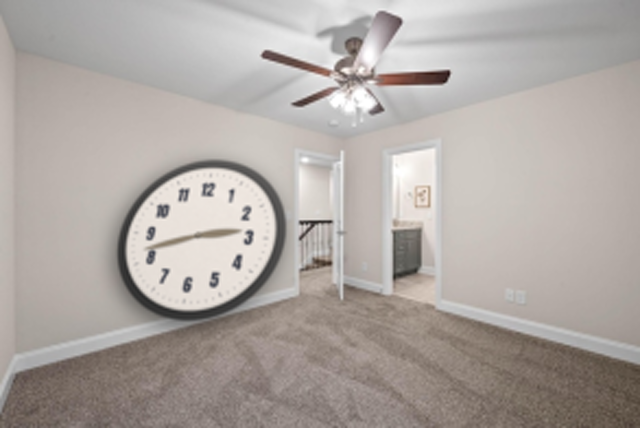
**2:42**
